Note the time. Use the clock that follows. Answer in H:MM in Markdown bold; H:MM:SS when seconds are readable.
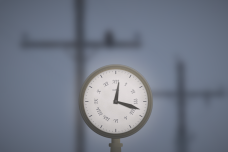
**12:18**
